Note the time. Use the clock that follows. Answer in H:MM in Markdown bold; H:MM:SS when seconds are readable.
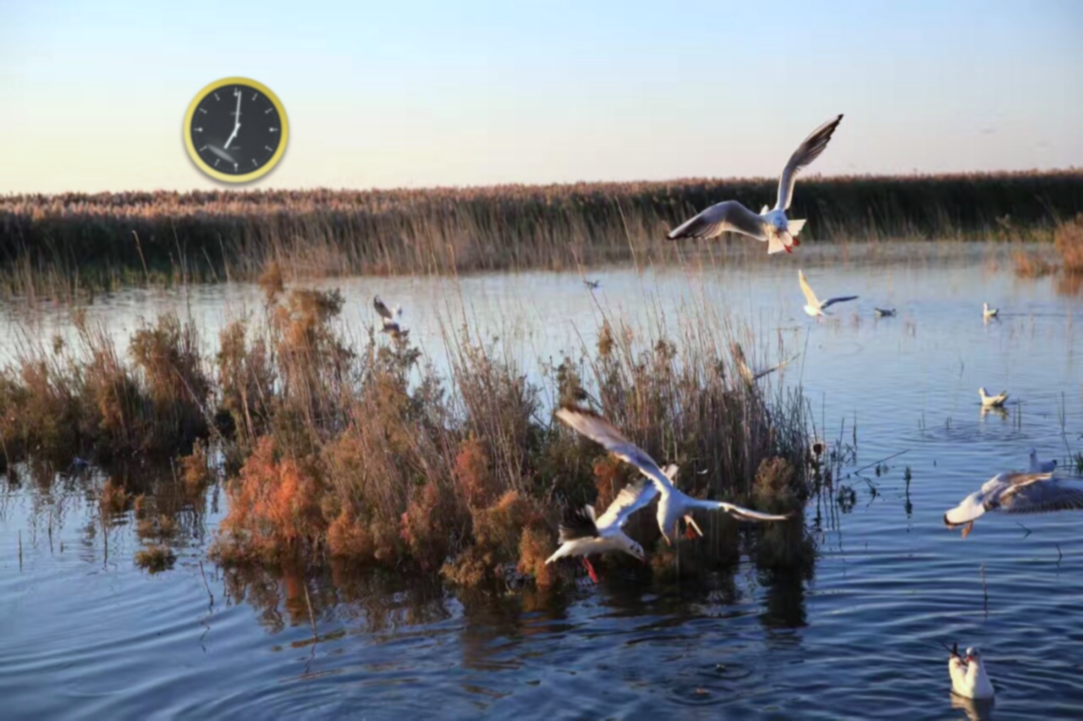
**7:01**
